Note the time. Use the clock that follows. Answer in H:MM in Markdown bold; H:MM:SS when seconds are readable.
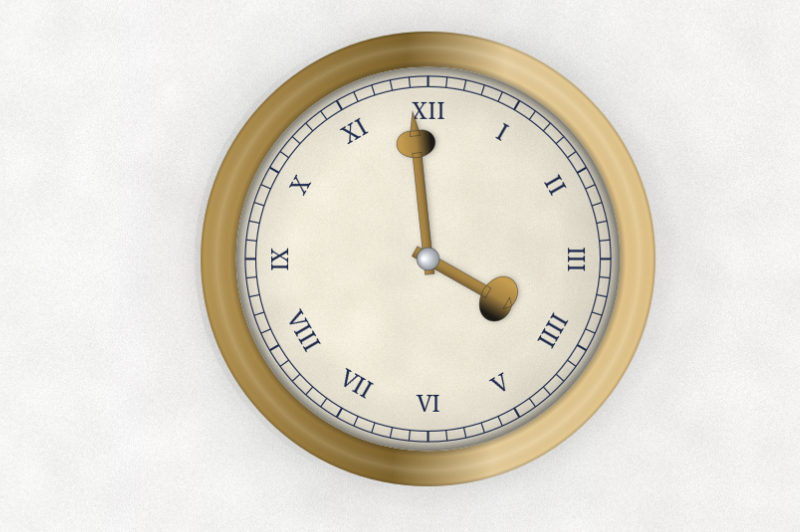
**3:59**
